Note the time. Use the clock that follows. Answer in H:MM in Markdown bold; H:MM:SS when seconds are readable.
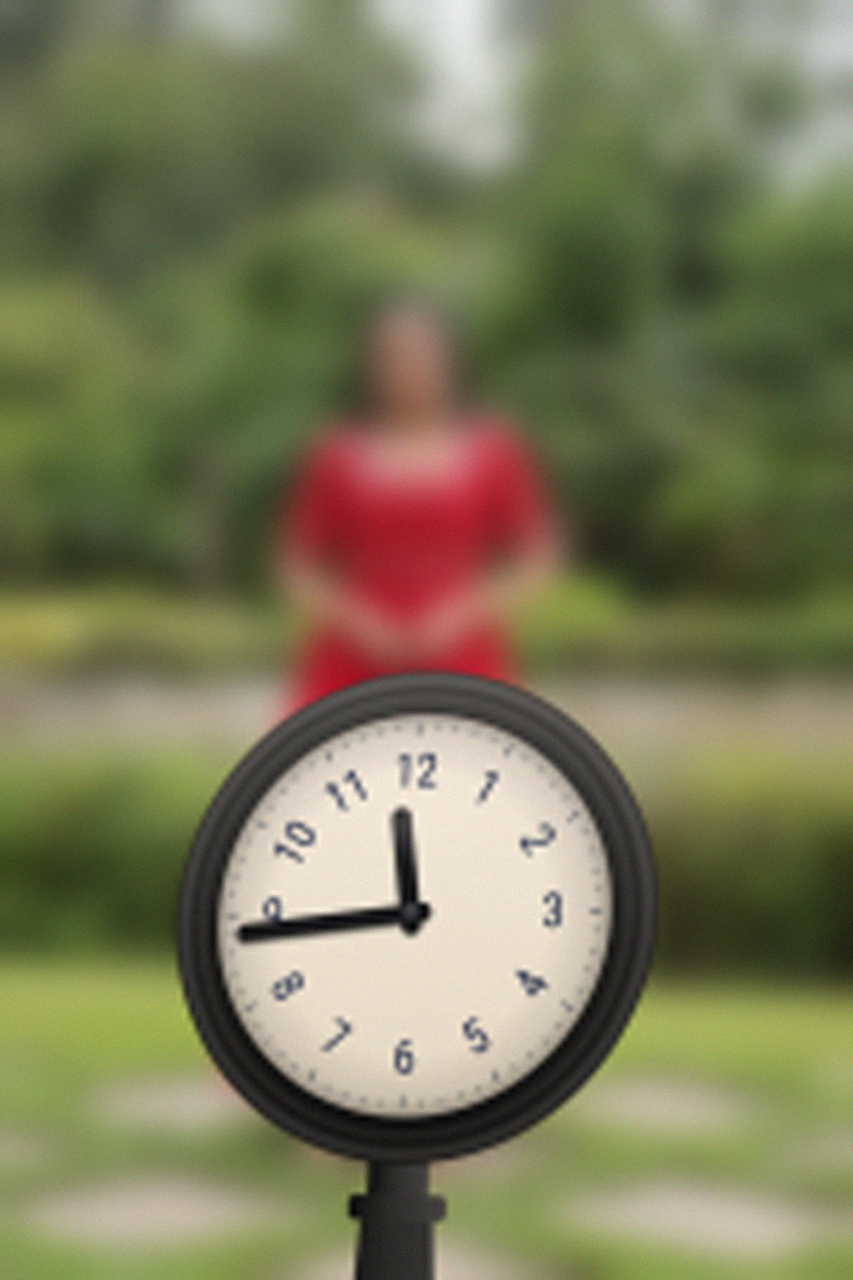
**11:44**
